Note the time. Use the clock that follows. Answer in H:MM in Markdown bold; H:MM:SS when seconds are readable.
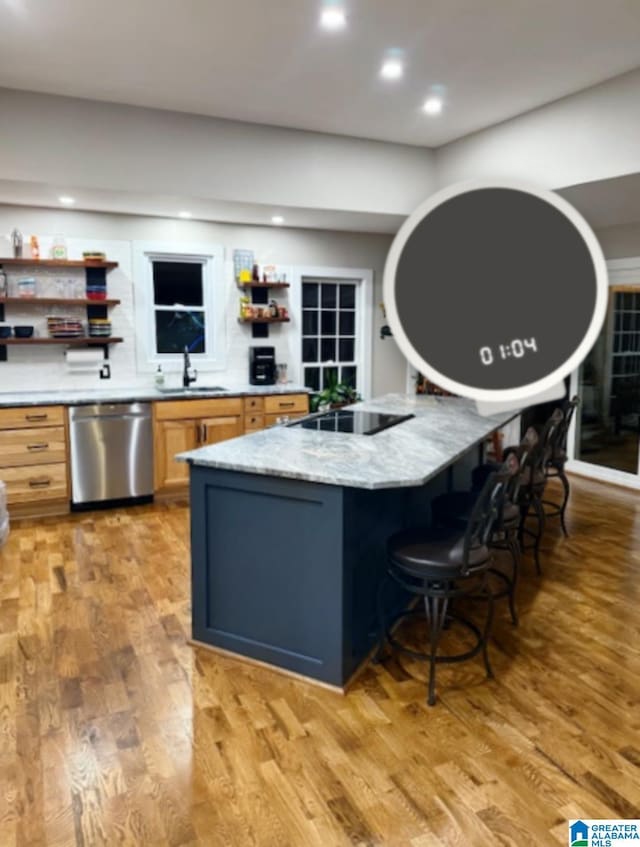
**1:04**
